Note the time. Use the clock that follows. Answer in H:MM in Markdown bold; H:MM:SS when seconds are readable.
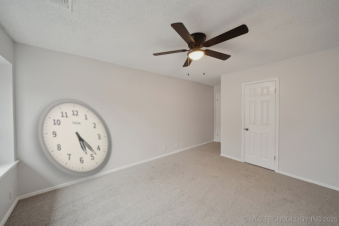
**5:23**
